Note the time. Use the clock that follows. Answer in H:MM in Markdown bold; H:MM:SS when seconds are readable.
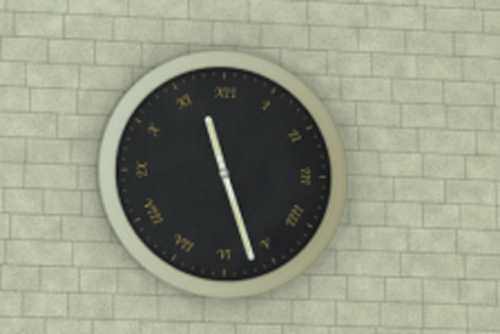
**11:27**
